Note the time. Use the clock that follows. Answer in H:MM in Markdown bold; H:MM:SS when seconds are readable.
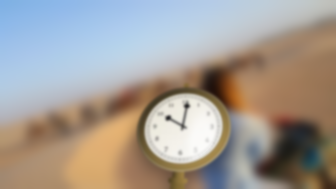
**10:01**
